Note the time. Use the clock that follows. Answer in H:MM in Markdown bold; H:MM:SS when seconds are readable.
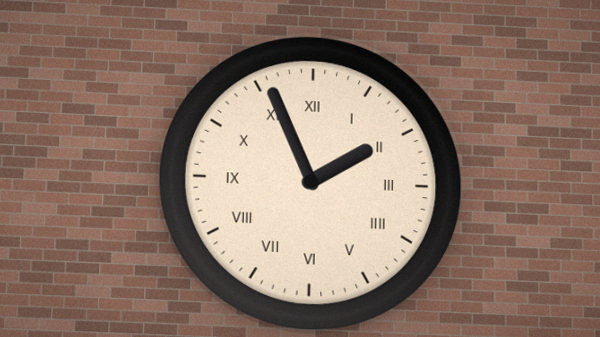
**1:56**
